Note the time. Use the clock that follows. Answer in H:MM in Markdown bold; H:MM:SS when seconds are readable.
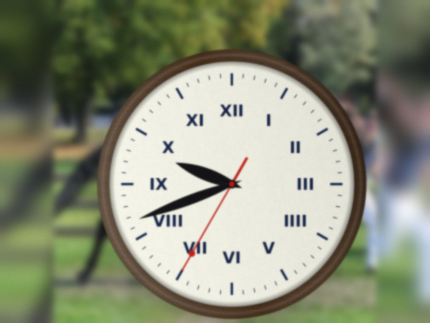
**9:41:35**
